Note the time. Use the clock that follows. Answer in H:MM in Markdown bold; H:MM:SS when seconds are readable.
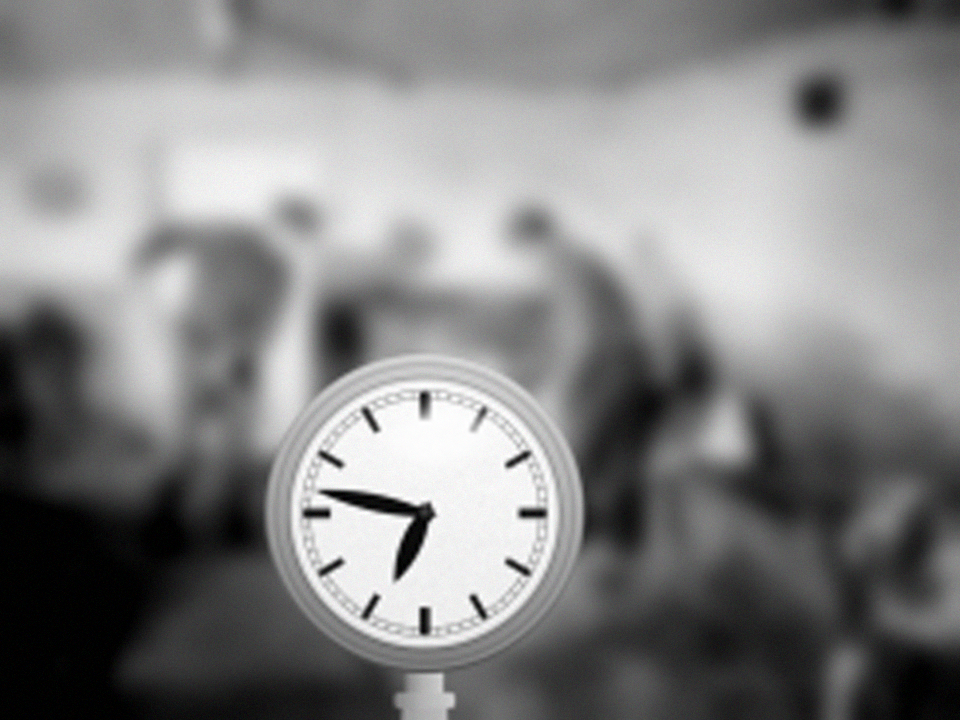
**6:47**
